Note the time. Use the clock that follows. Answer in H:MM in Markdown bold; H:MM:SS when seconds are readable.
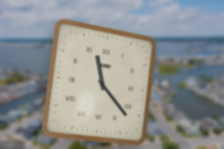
**11:22**
